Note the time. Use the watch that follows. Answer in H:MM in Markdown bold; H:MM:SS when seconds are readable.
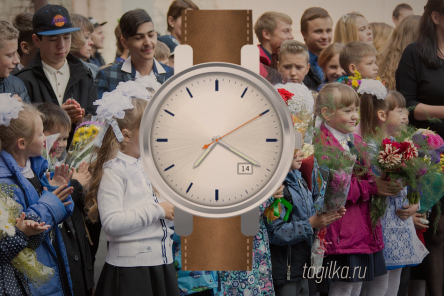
**7:20:10**
